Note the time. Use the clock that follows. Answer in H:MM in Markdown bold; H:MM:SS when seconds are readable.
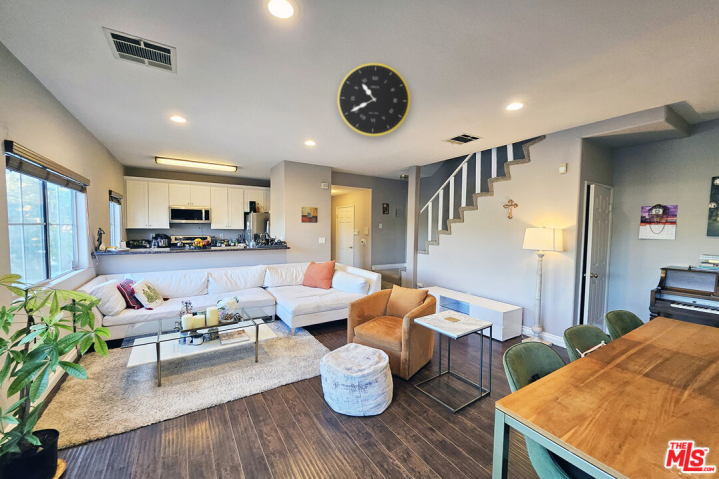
**10:40**
